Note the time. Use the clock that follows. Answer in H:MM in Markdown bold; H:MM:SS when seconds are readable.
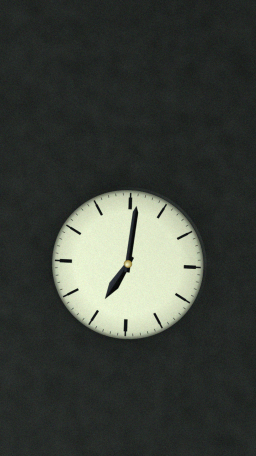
**7:01**
